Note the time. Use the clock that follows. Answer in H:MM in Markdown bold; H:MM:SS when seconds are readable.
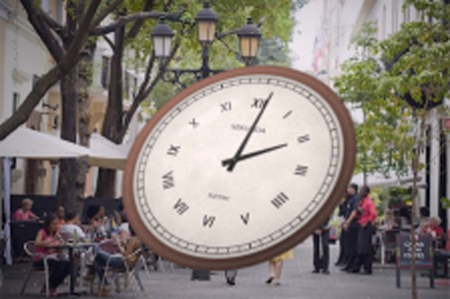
**2:01**
